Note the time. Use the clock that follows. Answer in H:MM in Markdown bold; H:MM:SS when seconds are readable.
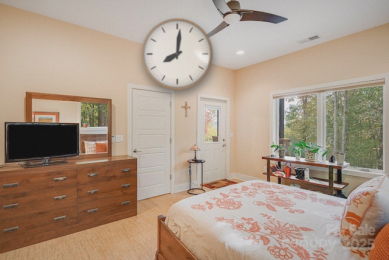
**8:01**
